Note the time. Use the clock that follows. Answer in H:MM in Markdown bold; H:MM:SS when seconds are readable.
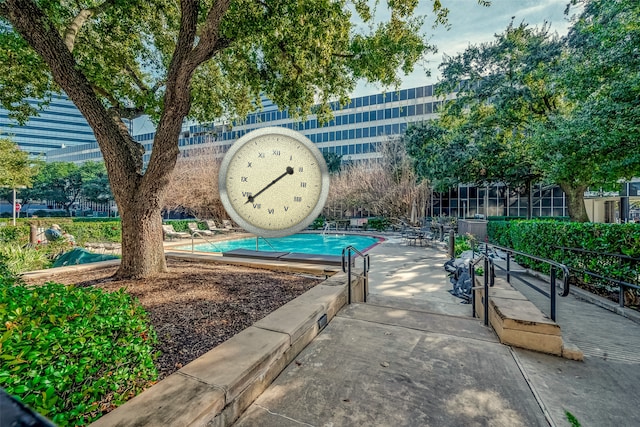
**1:38**
